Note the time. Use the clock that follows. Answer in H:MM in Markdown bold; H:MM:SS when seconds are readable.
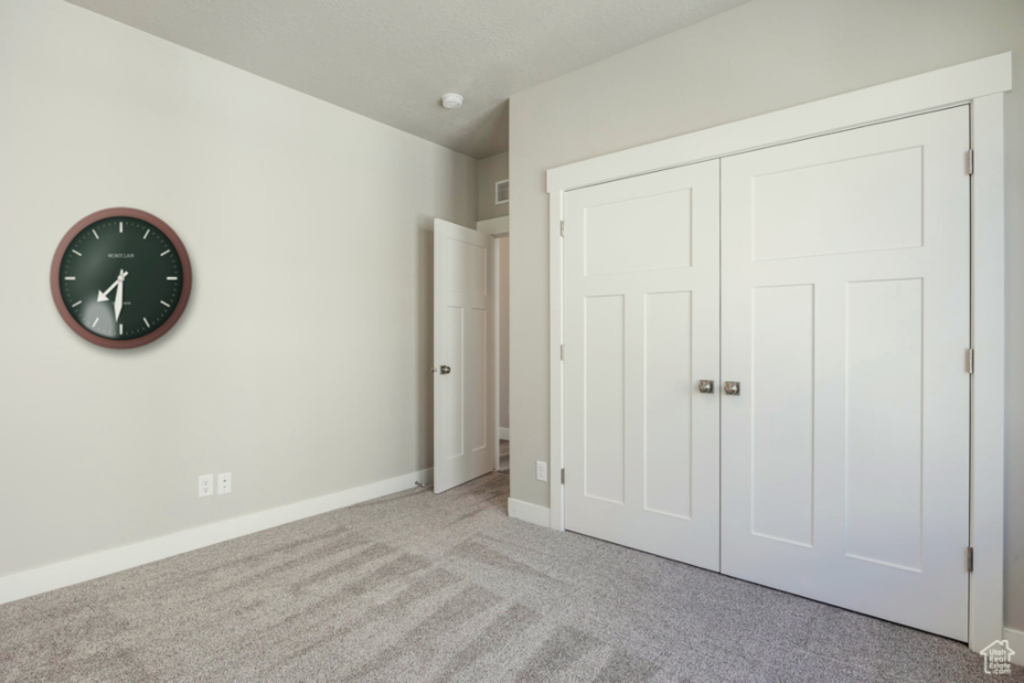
**7:31**
